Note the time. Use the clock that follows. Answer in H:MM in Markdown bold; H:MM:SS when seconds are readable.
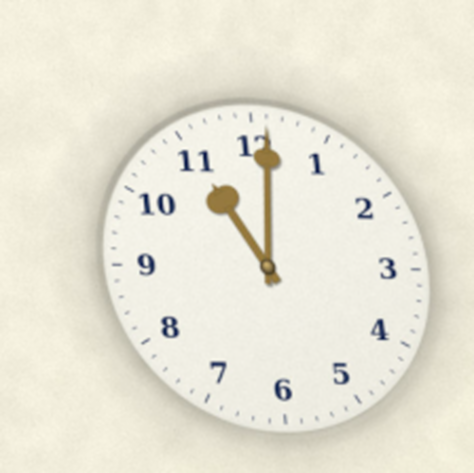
**11:01**
